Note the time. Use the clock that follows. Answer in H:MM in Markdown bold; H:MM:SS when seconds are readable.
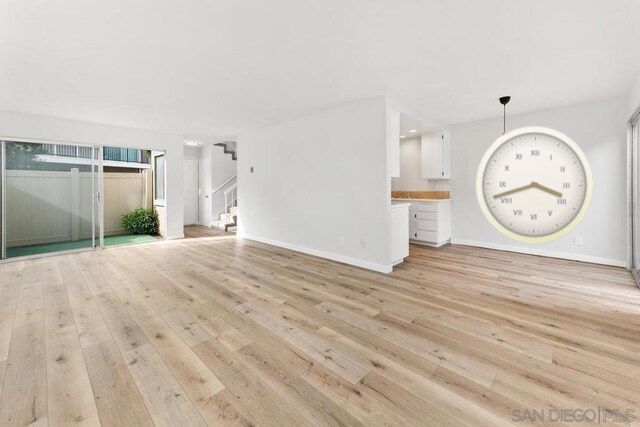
**3:42**
